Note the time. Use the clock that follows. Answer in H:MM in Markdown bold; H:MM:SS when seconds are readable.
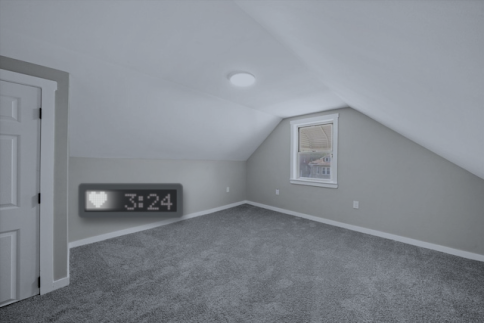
**3:24**
